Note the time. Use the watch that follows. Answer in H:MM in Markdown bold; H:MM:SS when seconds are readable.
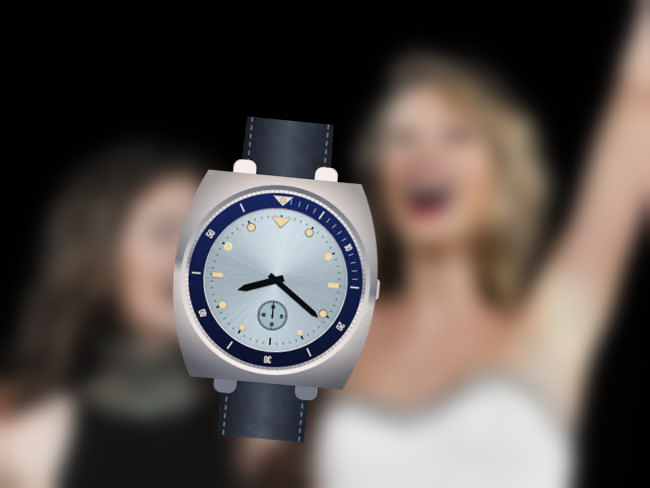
**8:21**
